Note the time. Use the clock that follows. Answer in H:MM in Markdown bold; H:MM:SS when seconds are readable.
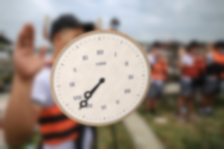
**7:37**
